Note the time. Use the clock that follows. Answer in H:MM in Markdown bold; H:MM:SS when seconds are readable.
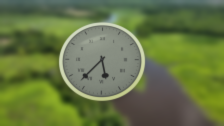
**5:37**
